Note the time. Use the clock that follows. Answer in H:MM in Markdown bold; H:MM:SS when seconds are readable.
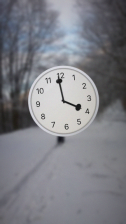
**3:59**
